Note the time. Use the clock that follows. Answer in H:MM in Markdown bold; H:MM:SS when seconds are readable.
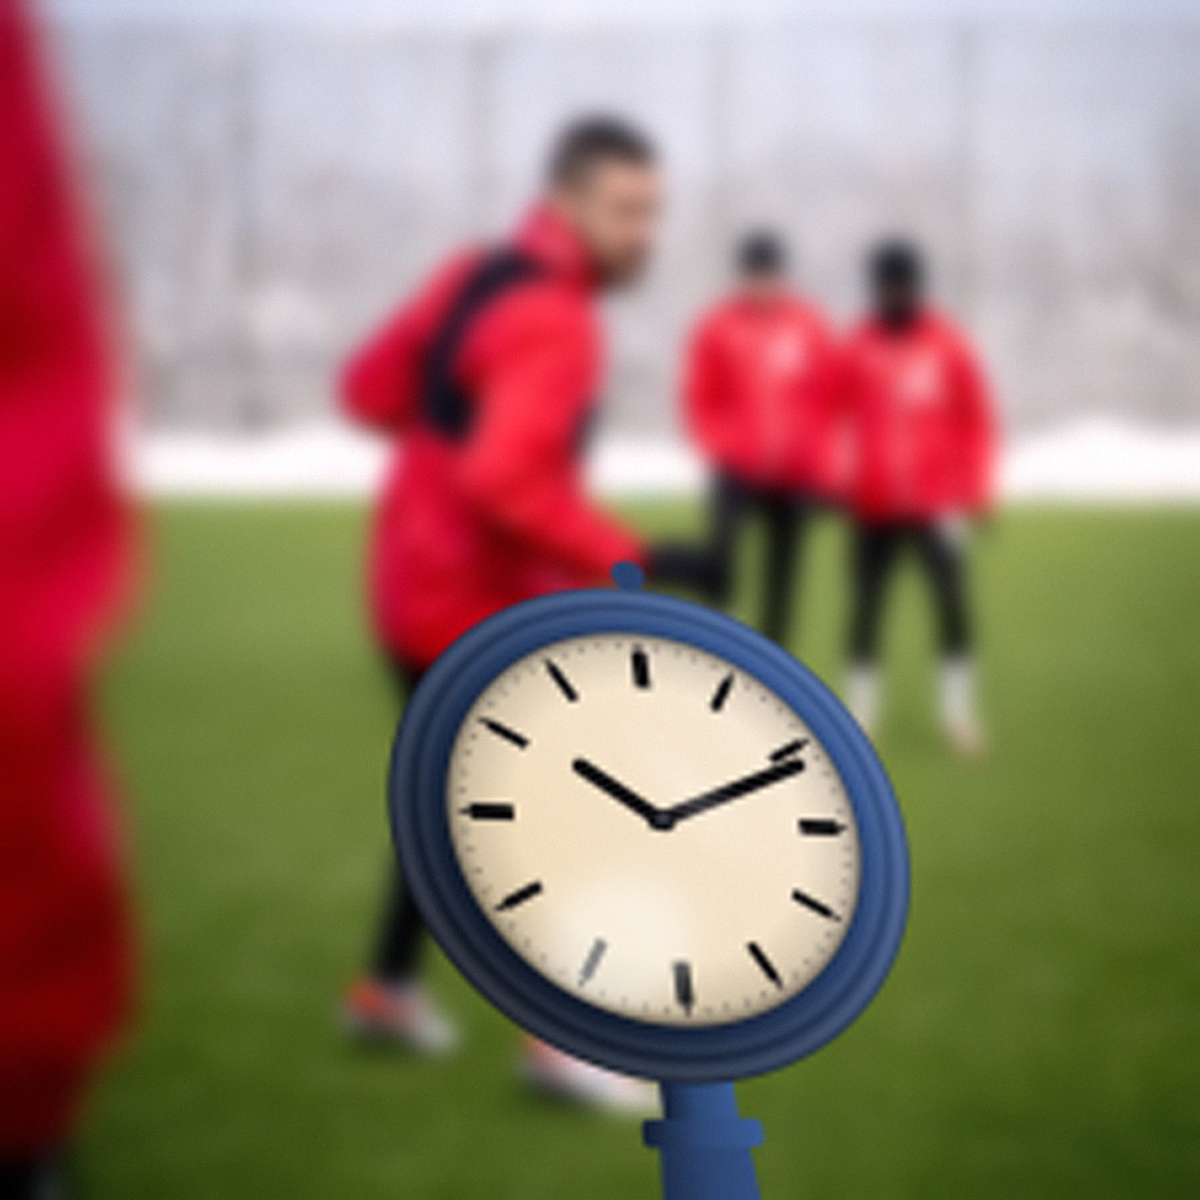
**10:11**
